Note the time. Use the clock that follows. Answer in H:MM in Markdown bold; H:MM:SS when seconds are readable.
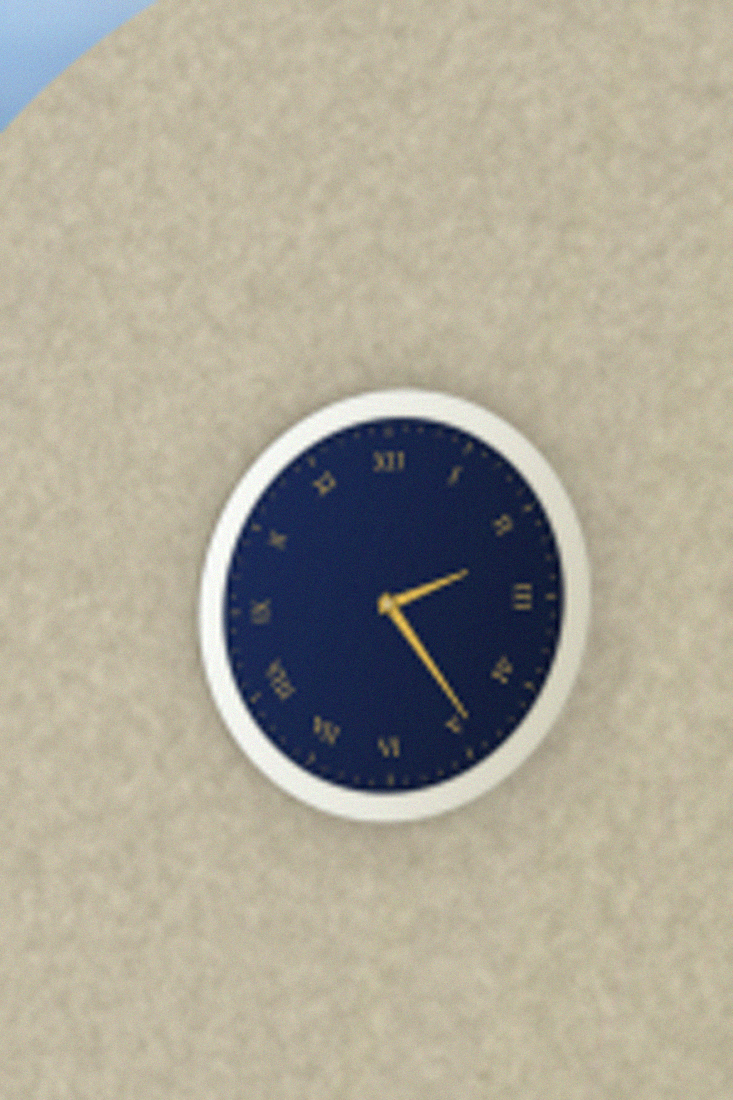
**2:24**
